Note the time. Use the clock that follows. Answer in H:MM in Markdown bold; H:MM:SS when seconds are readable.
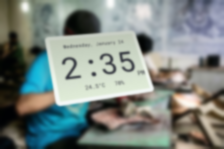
**2:35**
